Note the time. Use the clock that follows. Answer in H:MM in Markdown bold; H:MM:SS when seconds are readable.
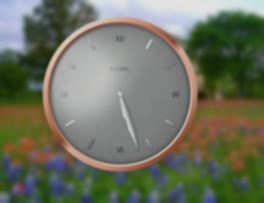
**5:27**
